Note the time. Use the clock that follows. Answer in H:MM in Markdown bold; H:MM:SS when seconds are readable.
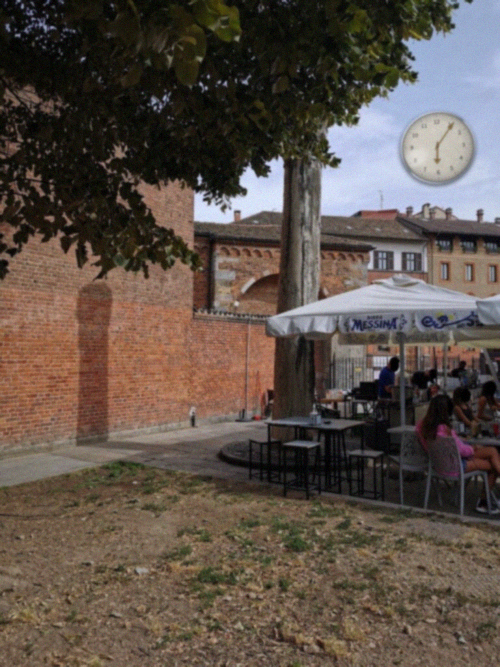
**6:06**
